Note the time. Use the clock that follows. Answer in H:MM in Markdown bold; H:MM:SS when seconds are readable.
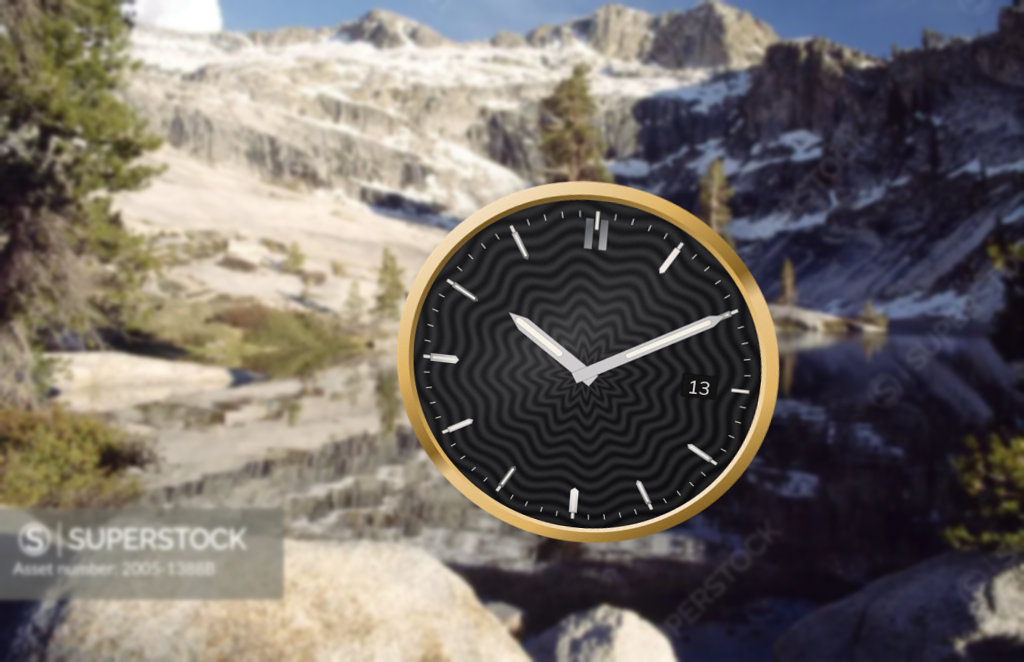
**10:10**
